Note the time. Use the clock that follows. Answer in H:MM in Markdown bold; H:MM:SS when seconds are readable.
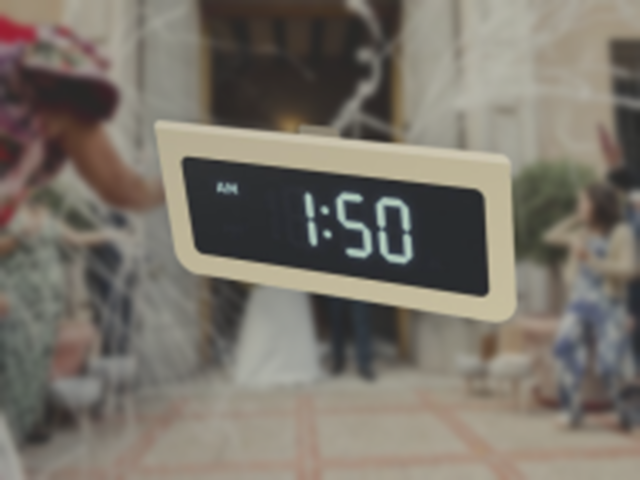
**1:50**
